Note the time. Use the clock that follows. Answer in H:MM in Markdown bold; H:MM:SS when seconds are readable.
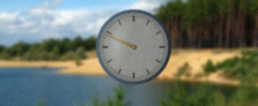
**9:49**
